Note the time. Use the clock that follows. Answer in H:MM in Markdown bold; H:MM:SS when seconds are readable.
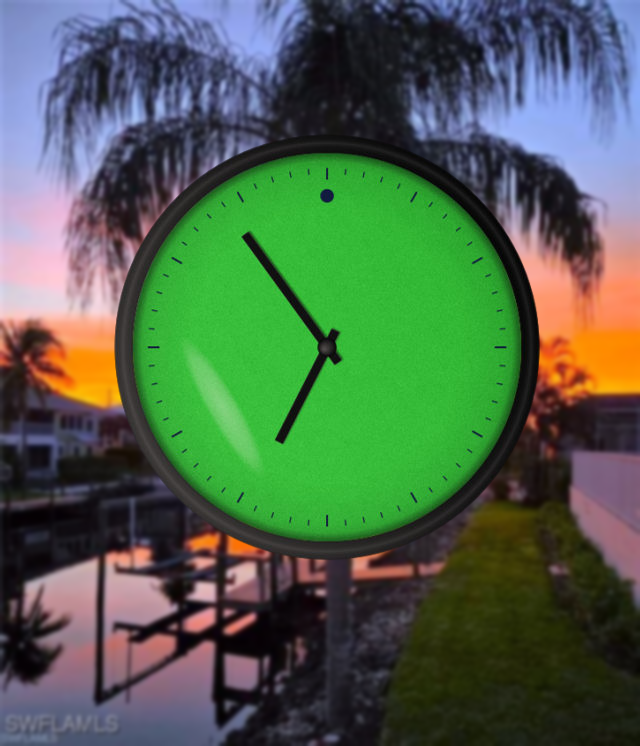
**6:54**
